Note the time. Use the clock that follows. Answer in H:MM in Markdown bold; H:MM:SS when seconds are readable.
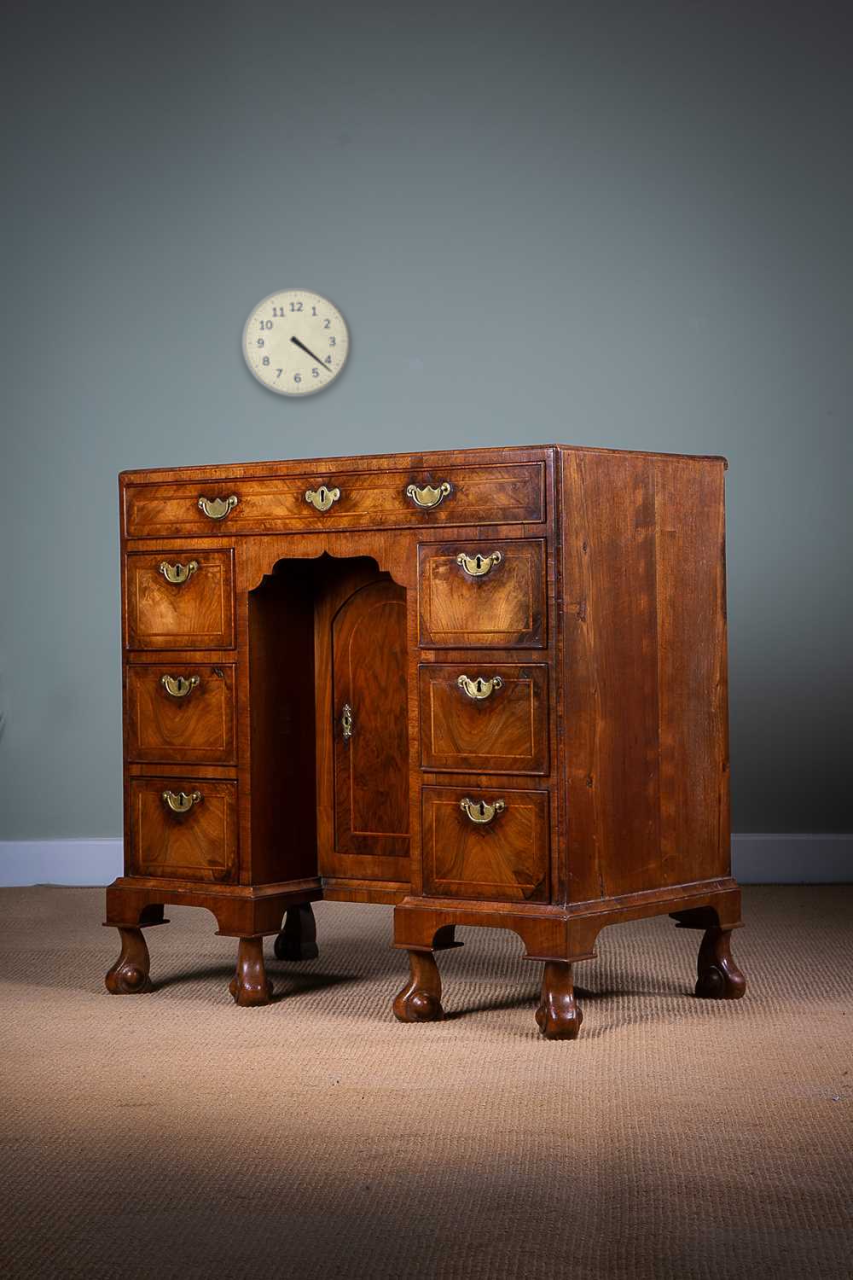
**4:22**
